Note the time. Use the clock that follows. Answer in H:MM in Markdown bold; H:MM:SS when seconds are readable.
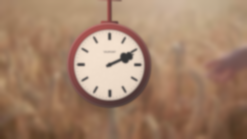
**2:11**
